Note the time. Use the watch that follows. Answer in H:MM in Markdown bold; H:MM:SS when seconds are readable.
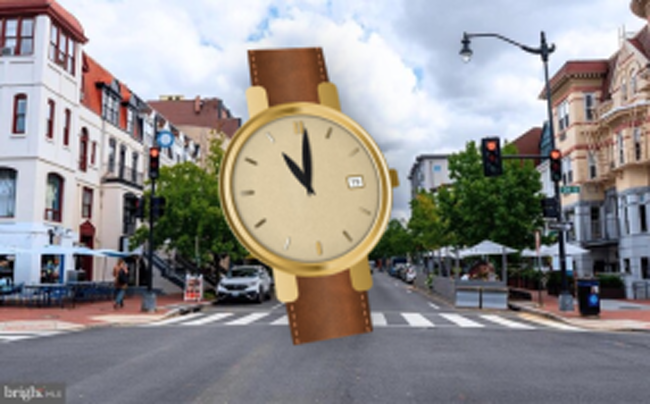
**11:01**
